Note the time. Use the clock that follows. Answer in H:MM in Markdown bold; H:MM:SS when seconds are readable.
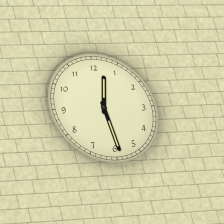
**12:29**
